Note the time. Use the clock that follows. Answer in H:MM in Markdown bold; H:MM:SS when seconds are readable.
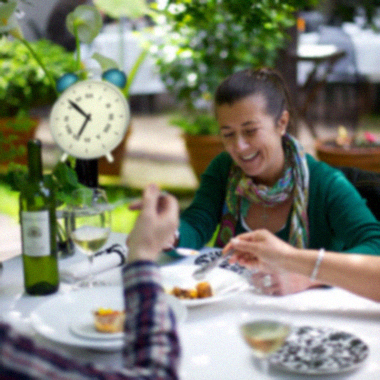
**6:52**
